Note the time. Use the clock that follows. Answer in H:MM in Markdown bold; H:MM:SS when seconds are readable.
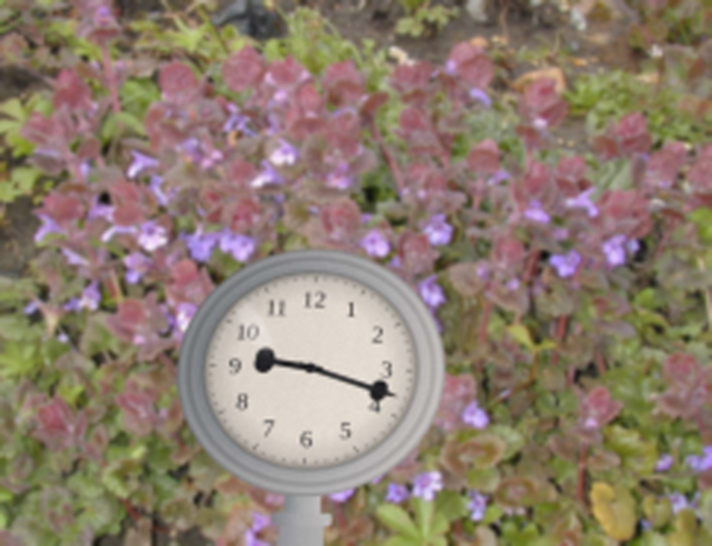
**9:18**
